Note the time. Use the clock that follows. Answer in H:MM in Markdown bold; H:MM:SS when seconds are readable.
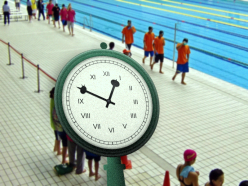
**12:49**
